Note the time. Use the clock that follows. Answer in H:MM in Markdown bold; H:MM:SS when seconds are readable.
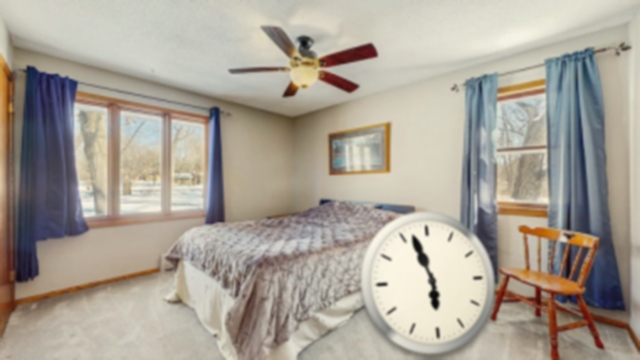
**5:57**
